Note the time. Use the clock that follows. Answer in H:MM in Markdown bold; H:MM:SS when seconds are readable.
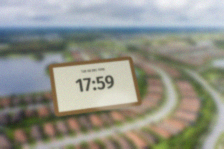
**17:59**
